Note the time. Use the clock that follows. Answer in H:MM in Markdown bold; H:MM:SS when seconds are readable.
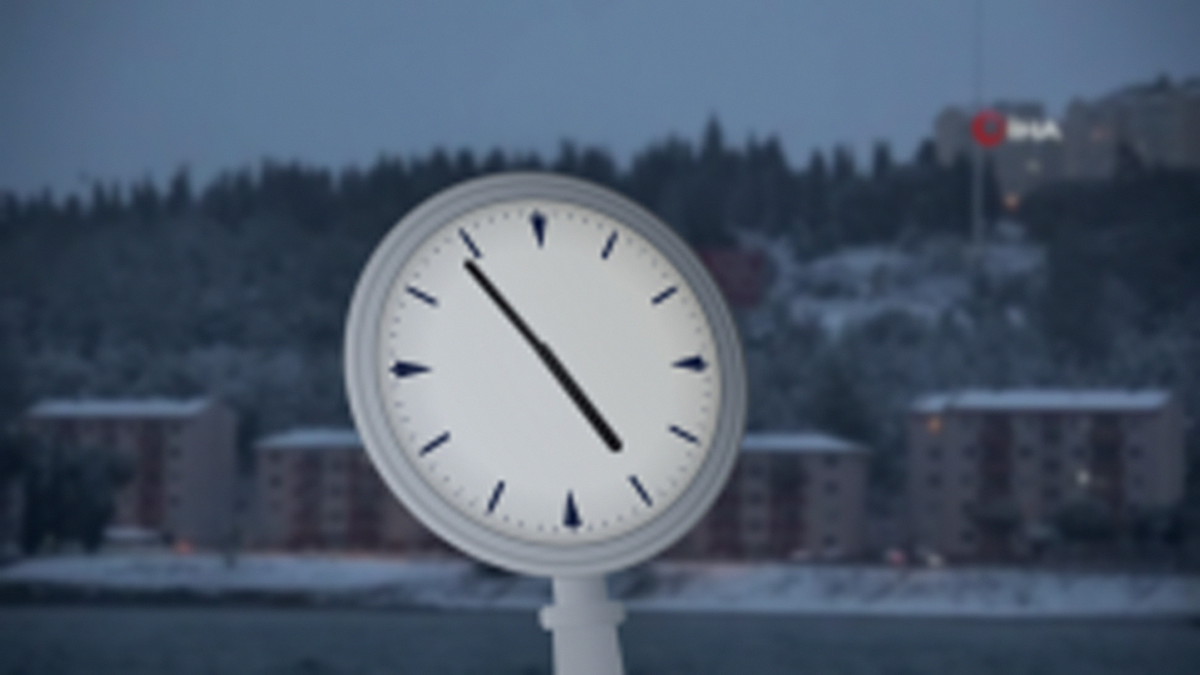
**4:54**
